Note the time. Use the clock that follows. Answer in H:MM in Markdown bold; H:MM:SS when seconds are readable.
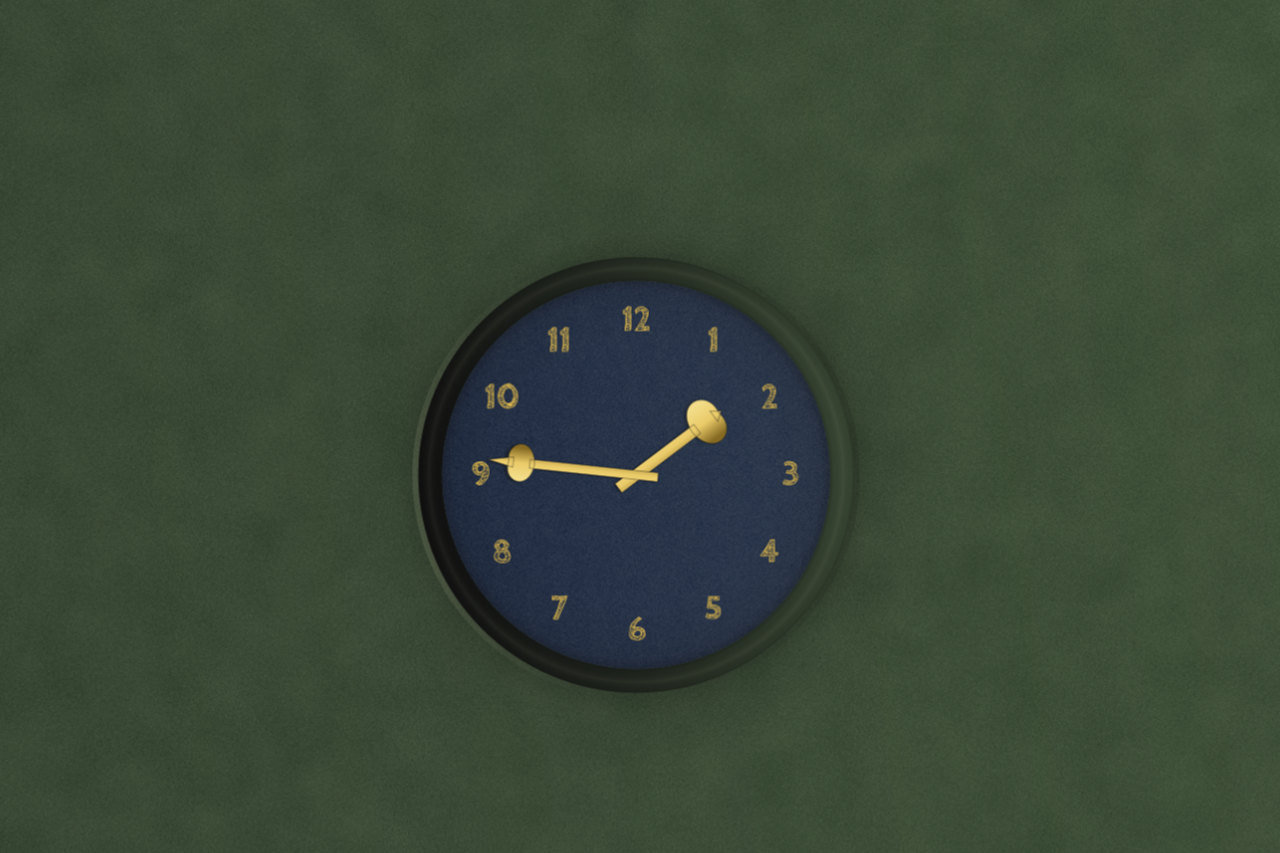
**1:46**
